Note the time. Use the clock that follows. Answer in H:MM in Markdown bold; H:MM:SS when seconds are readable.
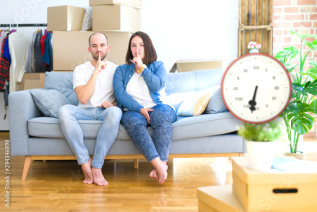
**6:32**
